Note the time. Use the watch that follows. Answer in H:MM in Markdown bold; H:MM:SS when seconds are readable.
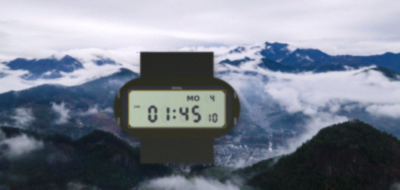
**1:45**
